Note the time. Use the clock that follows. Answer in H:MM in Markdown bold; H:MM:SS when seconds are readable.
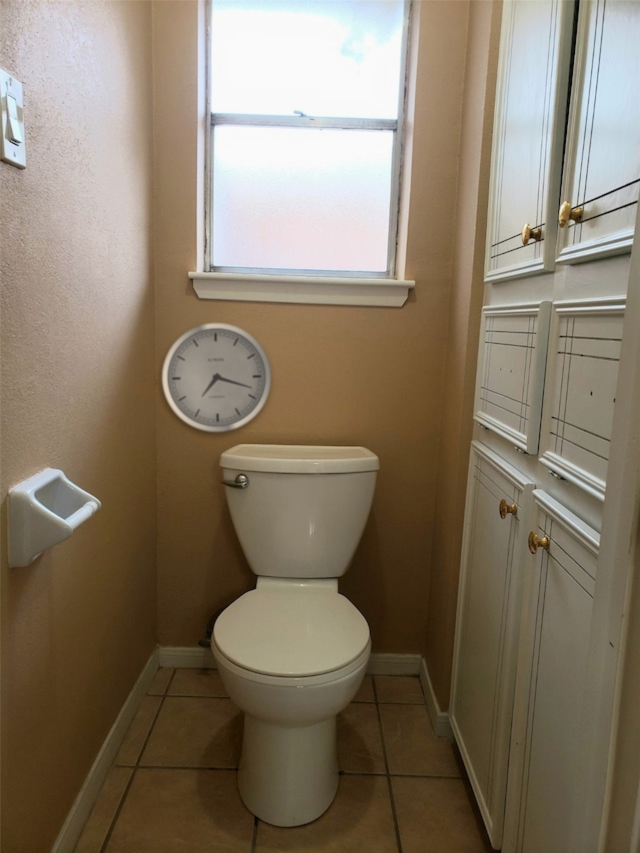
**7:18**
